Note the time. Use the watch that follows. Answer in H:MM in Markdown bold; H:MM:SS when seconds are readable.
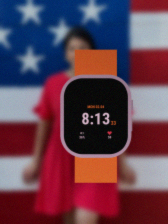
**8:13**
